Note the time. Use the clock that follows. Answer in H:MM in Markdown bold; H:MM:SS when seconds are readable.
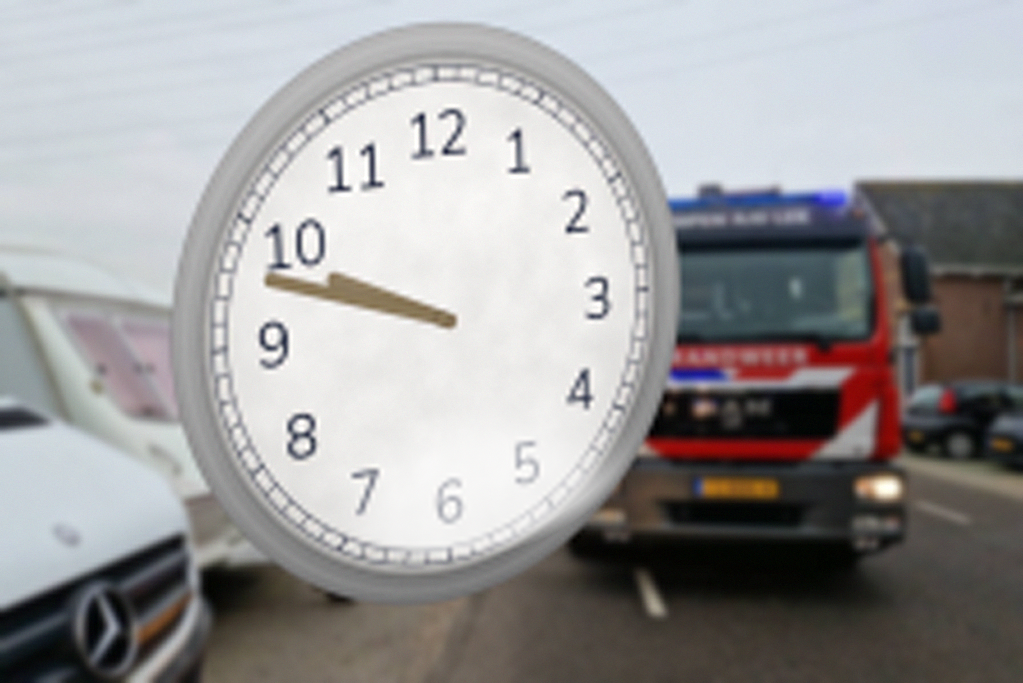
**9:48**
